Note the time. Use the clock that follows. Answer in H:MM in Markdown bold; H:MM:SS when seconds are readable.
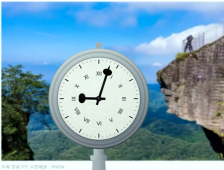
**9:03**
